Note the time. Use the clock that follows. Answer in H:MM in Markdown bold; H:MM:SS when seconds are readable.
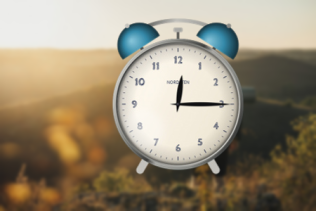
**12:15**
